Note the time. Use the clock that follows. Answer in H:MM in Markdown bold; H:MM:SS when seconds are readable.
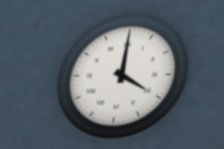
**4:00**
